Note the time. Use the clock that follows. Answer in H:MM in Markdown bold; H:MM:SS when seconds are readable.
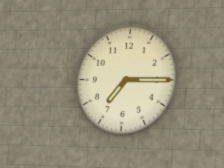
**7:15**
